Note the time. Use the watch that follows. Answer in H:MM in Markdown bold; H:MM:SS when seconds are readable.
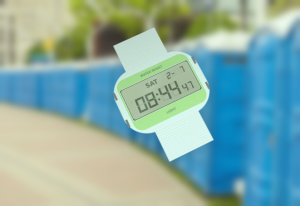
**8:44:47**
